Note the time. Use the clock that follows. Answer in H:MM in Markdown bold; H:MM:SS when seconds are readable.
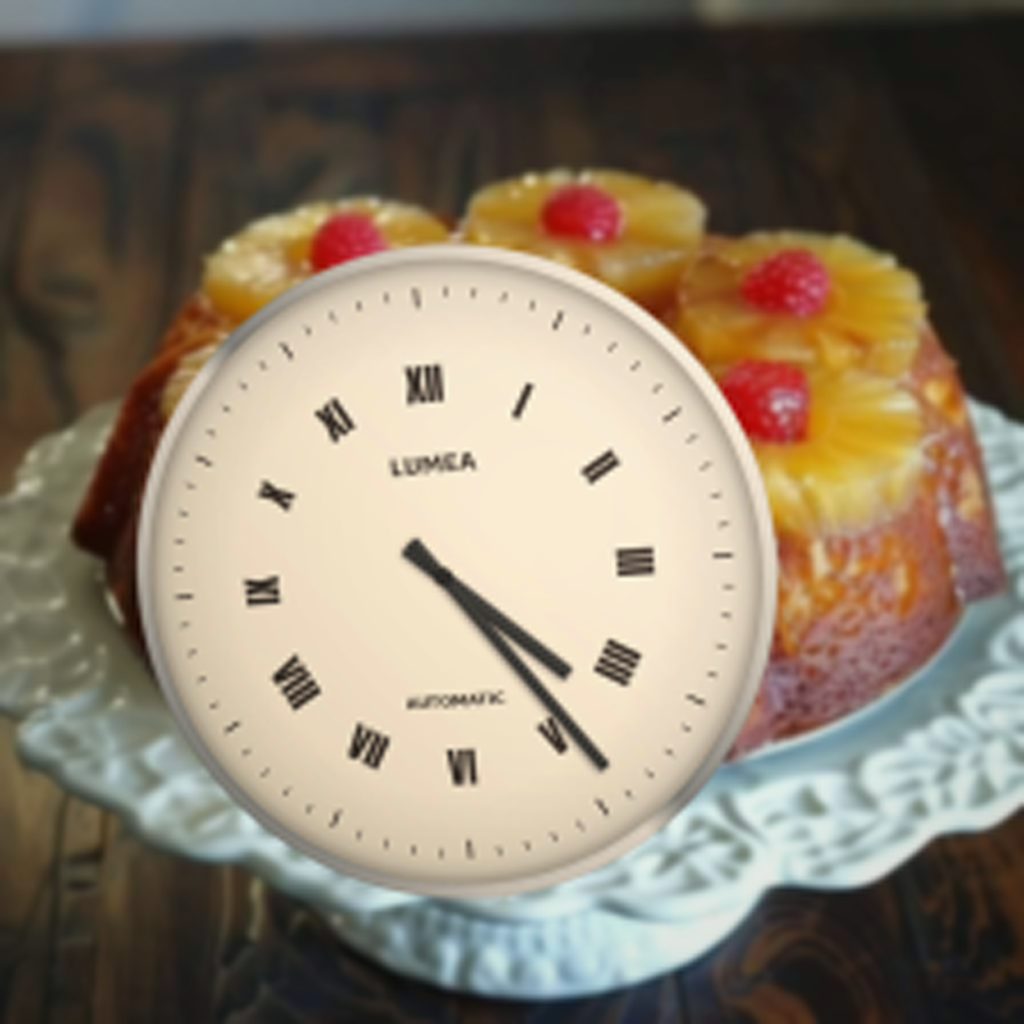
**4:24**
